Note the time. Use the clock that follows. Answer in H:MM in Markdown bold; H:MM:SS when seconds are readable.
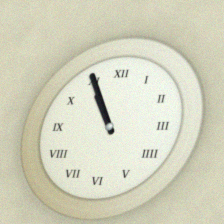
**10:55**
